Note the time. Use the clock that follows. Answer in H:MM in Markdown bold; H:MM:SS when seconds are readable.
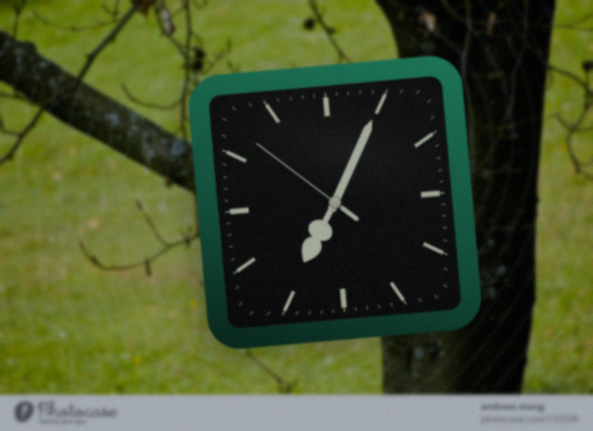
**7:04:52**
